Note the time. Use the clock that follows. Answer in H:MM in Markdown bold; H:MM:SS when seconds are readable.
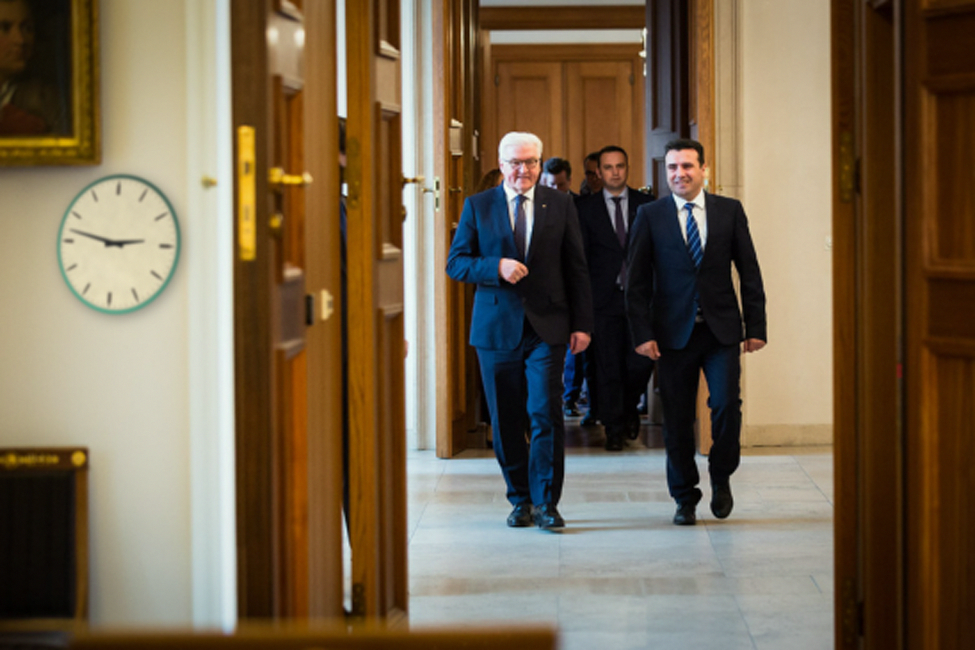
**2:47**
